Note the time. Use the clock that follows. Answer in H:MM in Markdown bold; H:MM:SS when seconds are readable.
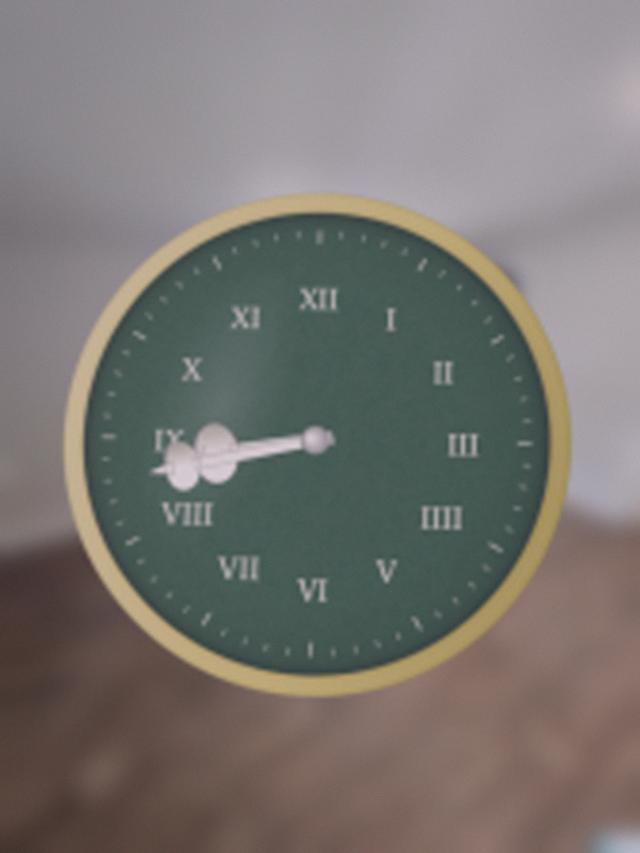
**8:43**
